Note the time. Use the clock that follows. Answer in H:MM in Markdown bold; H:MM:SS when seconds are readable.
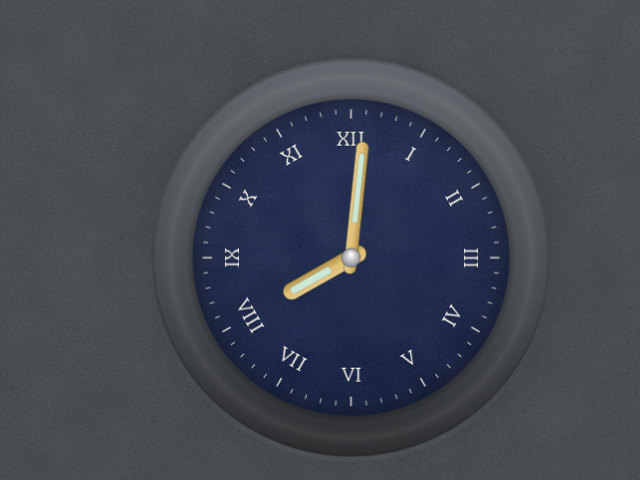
**8:01**
